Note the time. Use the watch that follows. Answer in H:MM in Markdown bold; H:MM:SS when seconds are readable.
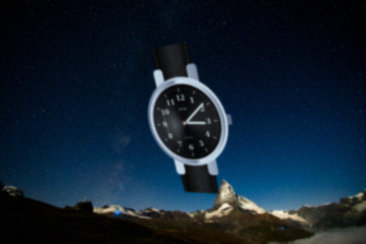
**3:09**
